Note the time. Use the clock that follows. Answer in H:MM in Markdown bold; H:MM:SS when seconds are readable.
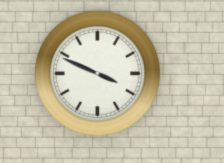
**3:49**
